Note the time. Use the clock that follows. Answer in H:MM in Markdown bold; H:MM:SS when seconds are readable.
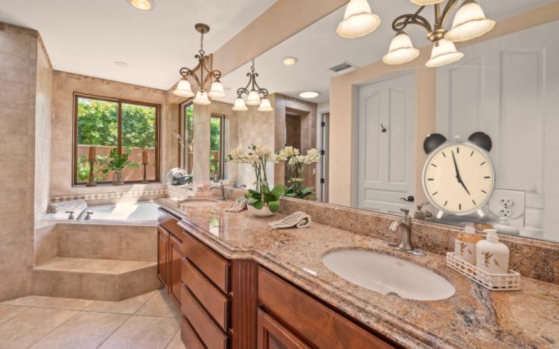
**4:58**
